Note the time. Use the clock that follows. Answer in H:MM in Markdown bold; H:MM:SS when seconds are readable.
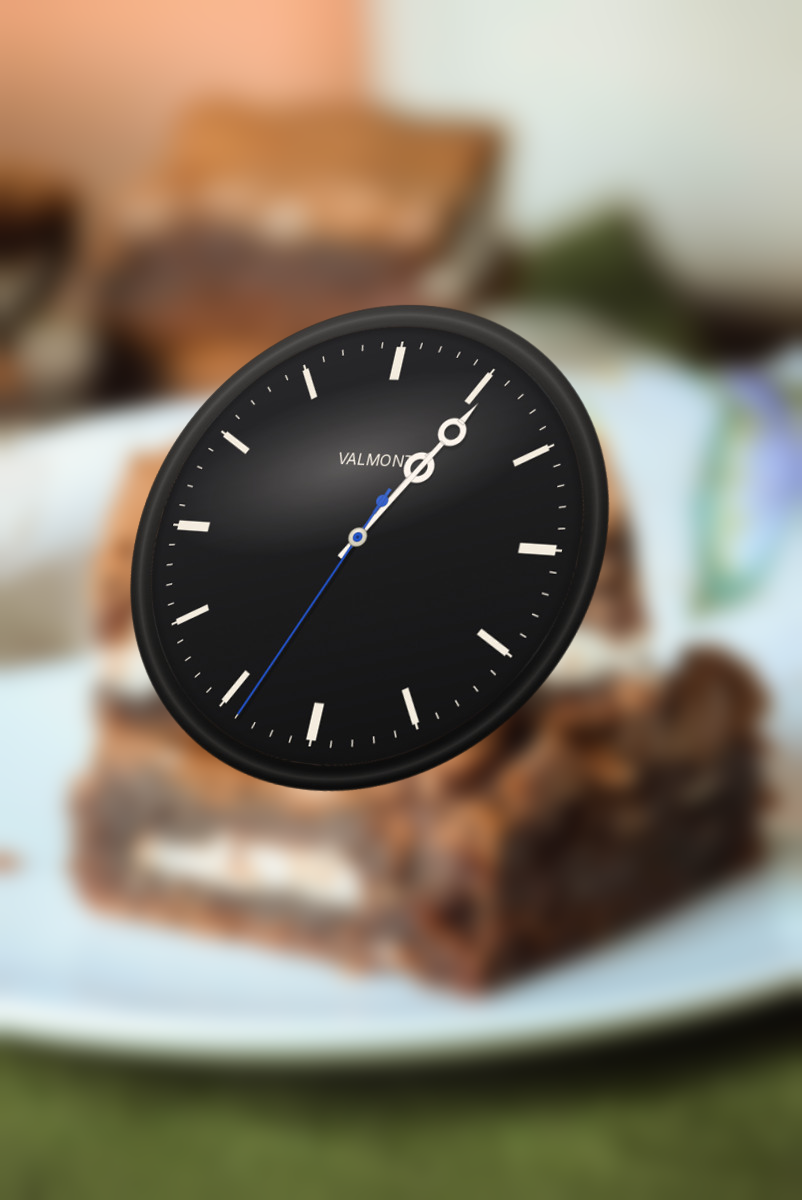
**1:05:34**
